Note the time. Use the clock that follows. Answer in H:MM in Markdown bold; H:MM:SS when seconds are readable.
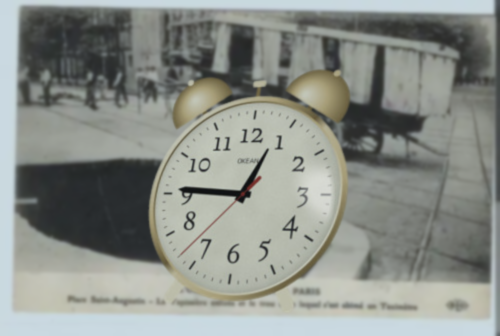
**12:45:37**
